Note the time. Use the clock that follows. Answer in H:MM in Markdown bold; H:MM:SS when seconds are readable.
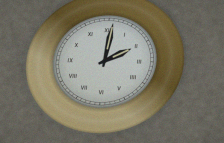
**2:01**
